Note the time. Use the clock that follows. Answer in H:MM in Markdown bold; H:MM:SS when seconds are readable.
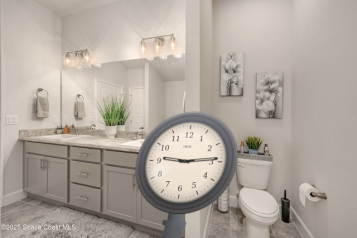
**9:14**
